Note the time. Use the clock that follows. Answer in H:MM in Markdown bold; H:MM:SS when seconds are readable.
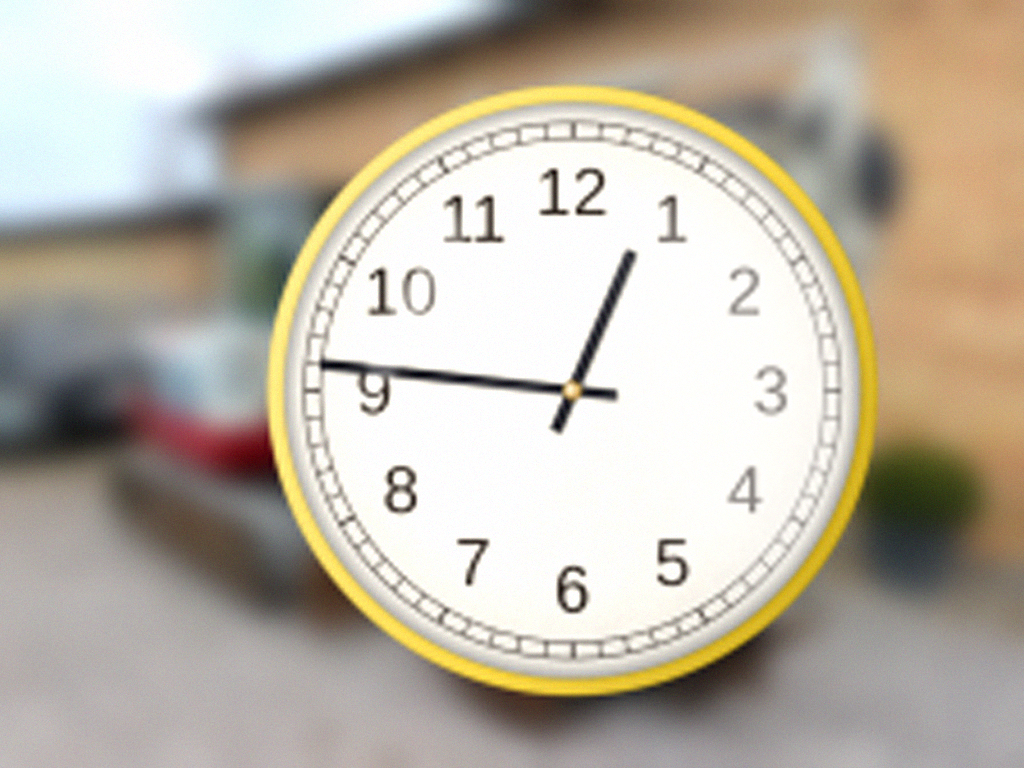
**12:46**
